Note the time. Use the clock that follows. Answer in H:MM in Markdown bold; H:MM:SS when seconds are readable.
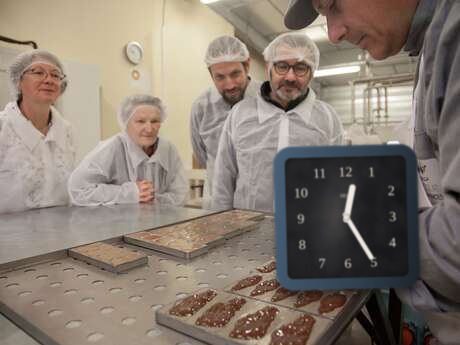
**12:25**
